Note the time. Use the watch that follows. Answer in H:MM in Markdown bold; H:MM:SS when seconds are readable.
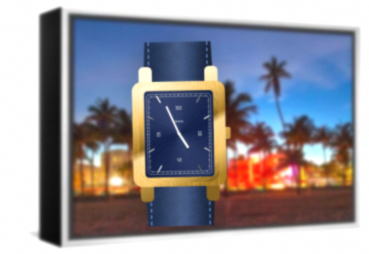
**4:56**
